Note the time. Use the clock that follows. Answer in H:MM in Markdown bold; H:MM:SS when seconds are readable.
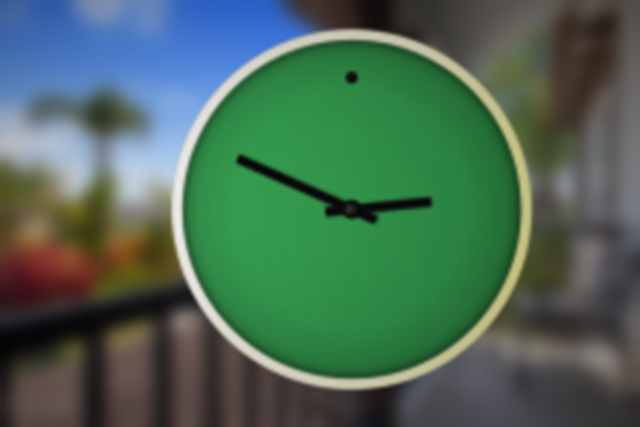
**2:49**
